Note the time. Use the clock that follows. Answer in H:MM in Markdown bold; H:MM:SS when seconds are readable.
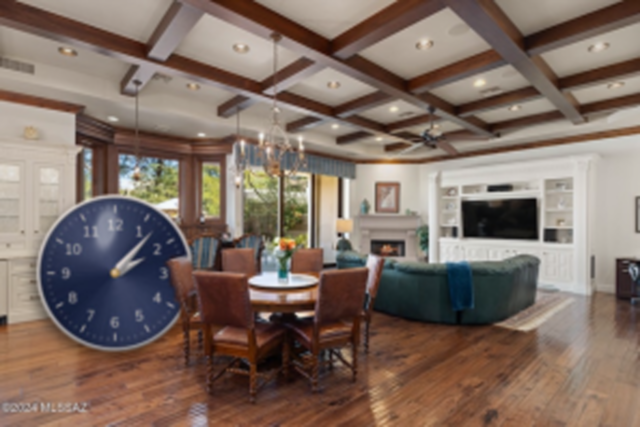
**2:07**
